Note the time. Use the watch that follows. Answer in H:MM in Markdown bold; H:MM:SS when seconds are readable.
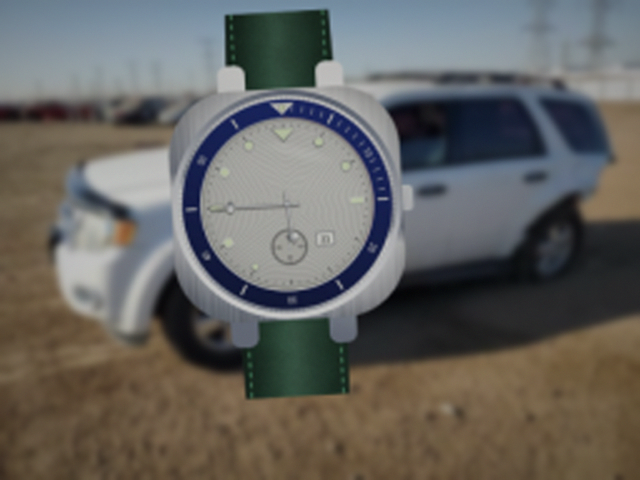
**5:45**
